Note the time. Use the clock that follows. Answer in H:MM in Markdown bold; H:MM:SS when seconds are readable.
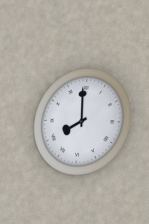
**7:59**
